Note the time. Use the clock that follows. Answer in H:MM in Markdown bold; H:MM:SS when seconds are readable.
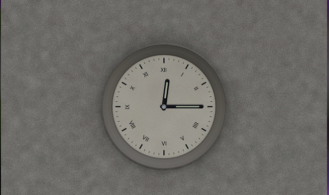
**12:15**
